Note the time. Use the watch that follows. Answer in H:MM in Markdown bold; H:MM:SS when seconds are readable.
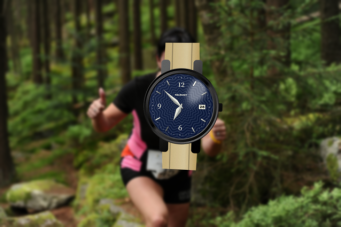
**6:52**
